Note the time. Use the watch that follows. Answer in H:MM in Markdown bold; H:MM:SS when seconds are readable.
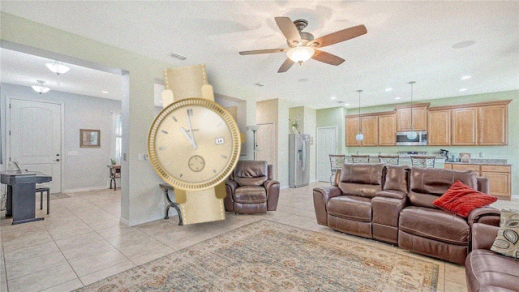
**10:59**
